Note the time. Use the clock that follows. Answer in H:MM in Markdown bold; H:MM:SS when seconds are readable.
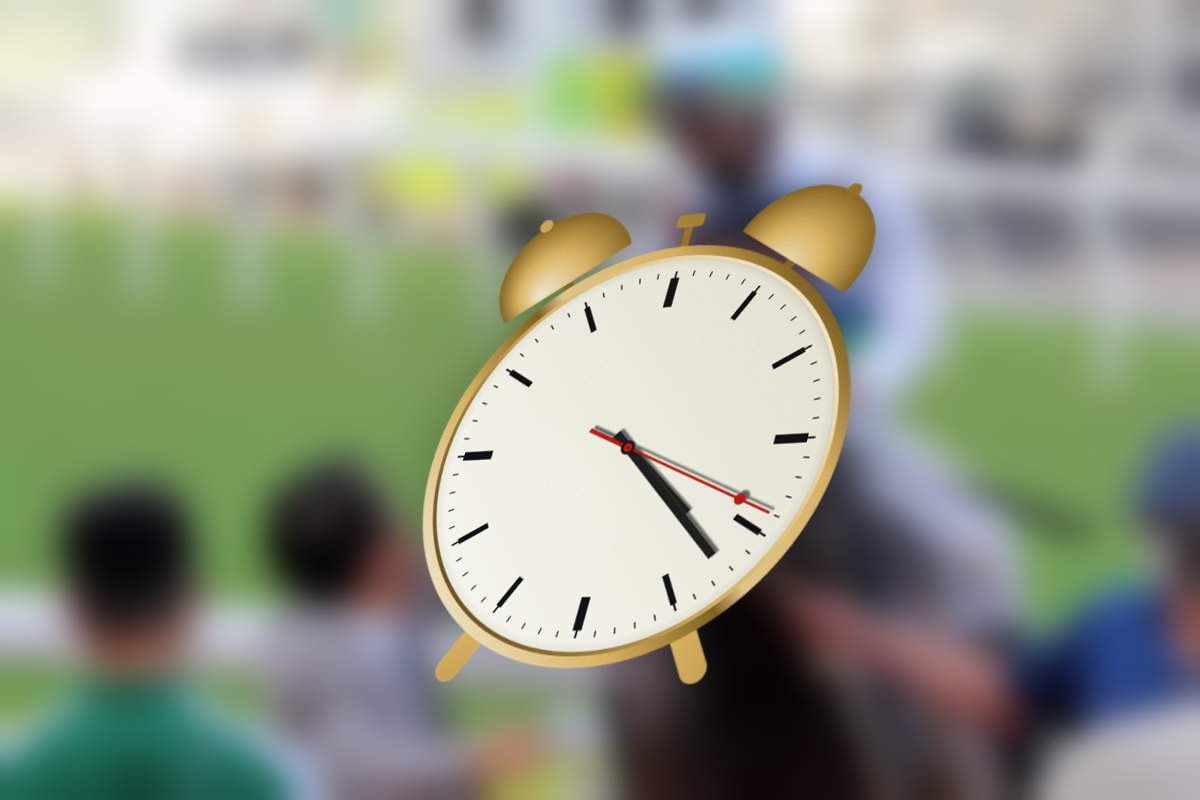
**4:22:19**
